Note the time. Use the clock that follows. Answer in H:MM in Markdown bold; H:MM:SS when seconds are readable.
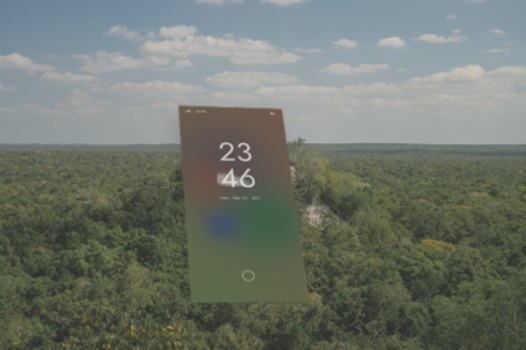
**23:46**
